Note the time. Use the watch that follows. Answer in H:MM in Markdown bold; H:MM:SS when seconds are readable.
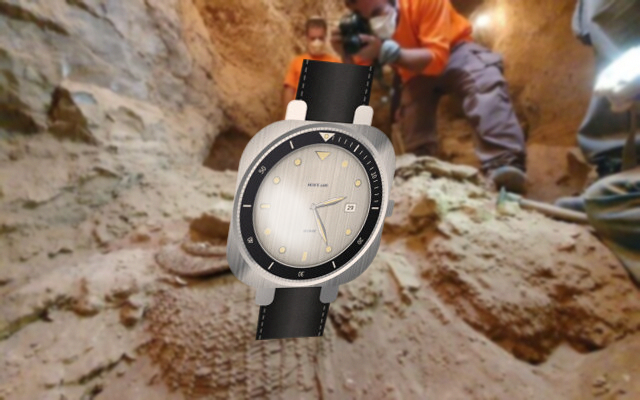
**2:25**
